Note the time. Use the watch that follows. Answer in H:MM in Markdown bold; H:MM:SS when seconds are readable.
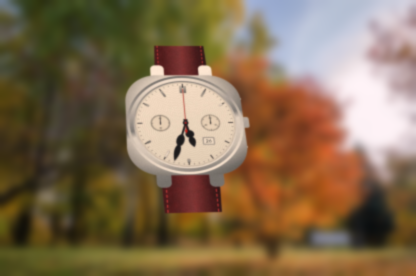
**5:33**
